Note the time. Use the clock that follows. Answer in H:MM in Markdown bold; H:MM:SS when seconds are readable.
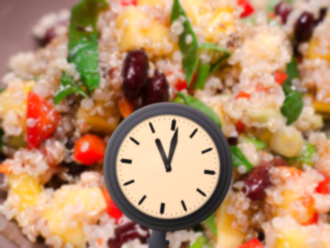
**11:01**
